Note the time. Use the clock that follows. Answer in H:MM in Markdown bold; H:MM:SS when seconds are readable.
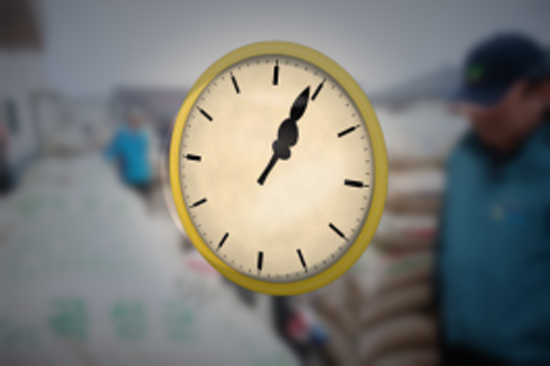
**1:04**
